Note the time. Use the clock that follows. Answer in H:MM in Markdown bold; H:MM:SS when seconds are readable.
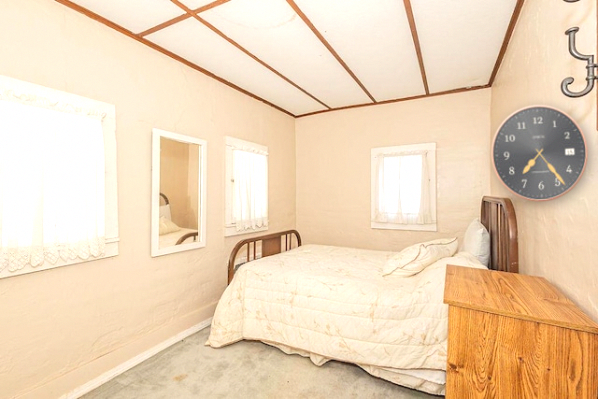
**7:24**
